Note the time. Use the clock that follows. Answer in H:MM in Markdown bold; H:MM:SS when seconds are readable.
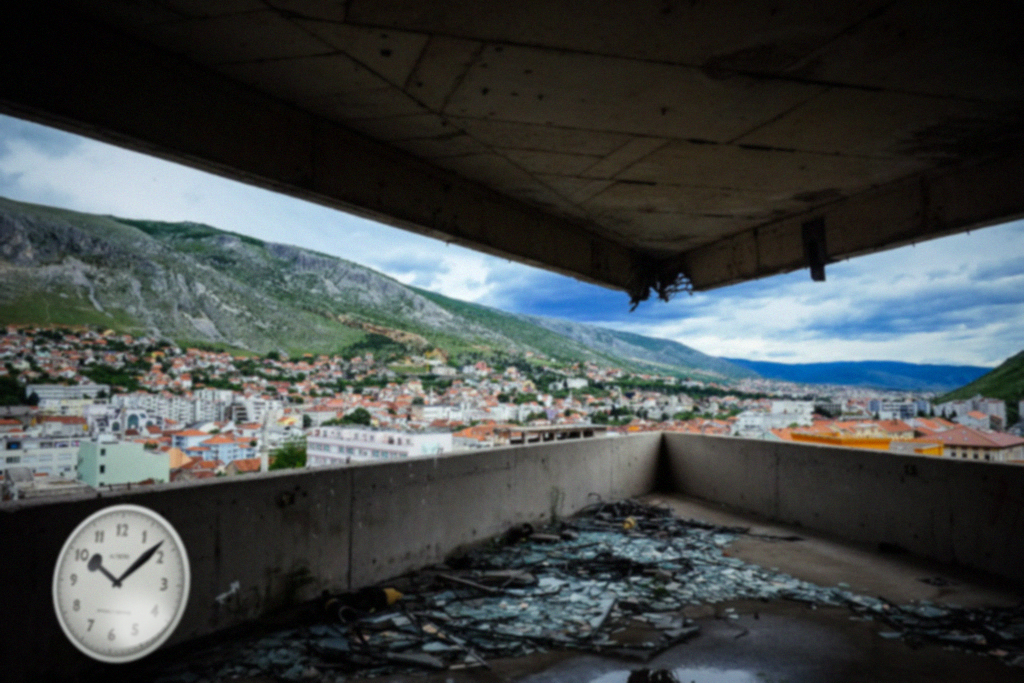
**10:08**
